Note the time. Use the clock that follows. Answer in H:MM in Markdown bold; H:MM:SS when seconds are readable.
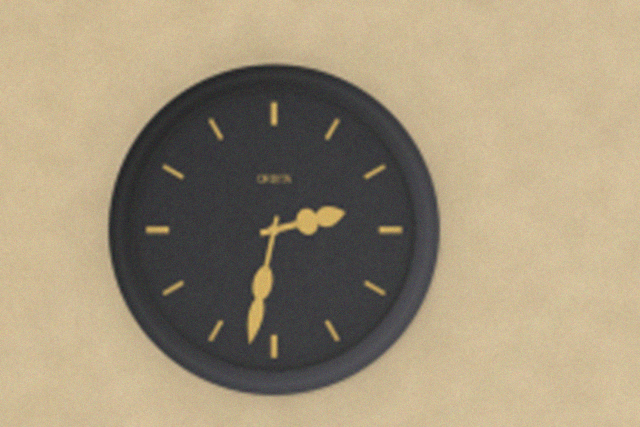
**2:32**
